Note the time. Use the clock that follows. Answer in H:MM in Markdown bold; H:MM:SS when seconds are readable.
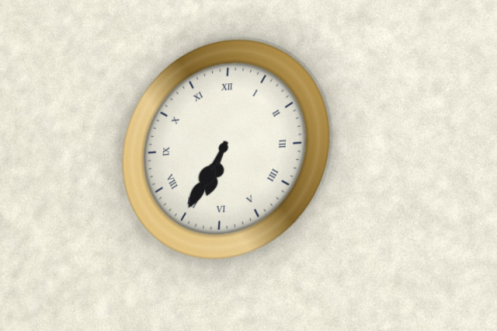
**6:35**
